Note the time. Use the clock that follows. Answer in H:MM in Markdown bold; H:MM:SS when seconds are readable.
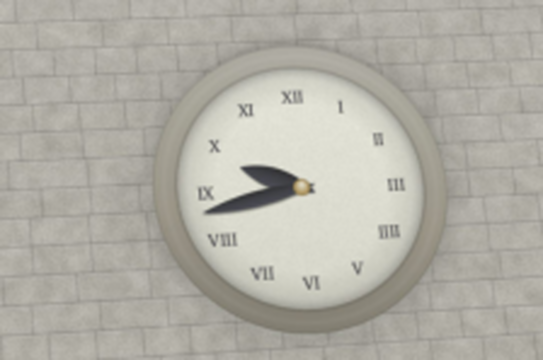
**9:43**
